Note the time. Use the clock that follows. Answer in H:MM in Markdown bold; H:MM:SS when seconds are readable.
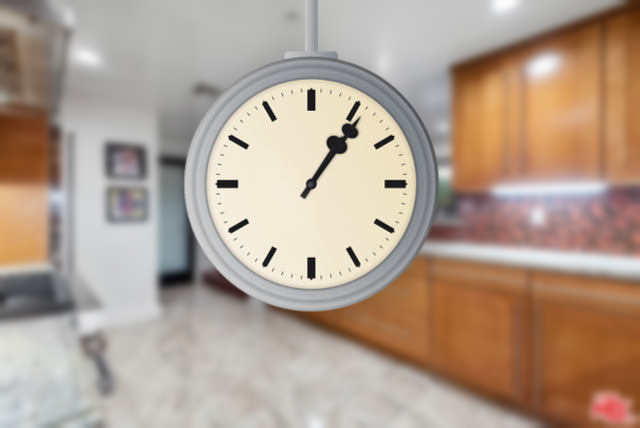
**1:06**
